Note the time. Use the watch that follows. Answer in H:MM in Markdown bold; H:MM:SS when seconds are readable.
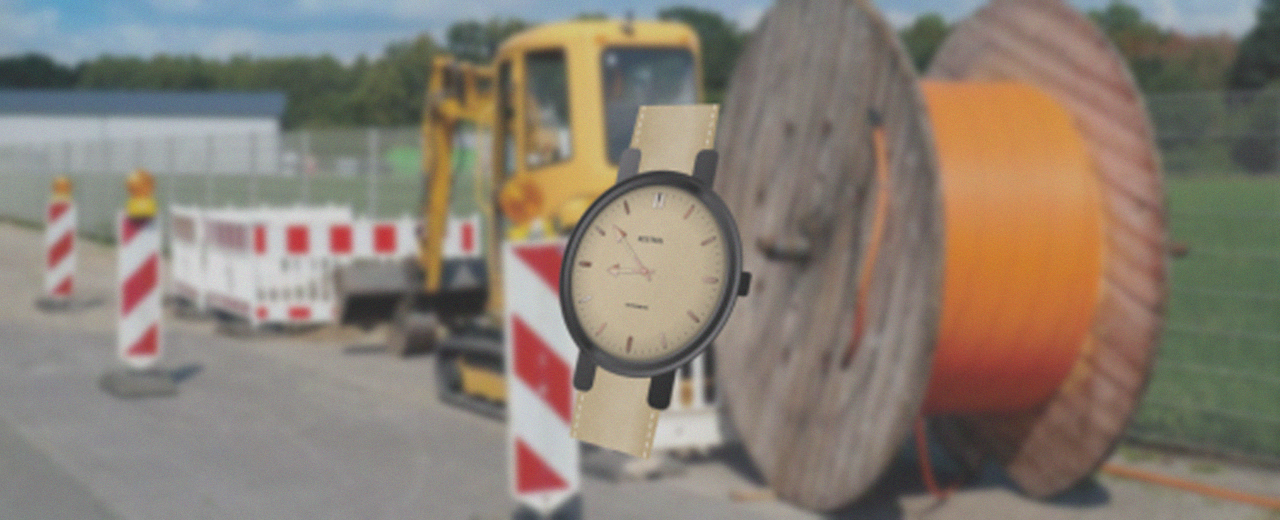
**8:52**
